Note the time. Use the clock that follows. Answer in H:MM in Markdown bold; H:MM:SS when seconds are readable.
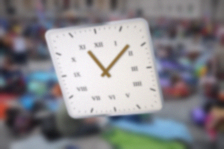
**11:08**
